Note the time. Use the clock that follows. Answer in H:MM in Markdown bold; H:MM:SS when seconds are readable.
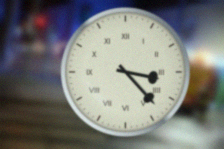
**3:23**
